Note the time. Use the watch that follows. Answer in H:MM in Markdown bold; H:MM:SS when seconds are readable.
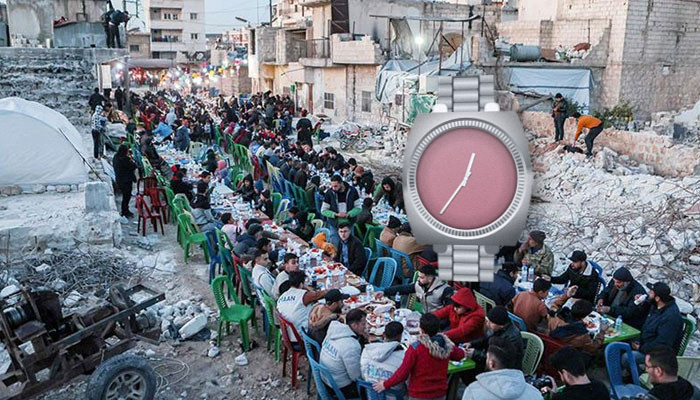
**12:36**
